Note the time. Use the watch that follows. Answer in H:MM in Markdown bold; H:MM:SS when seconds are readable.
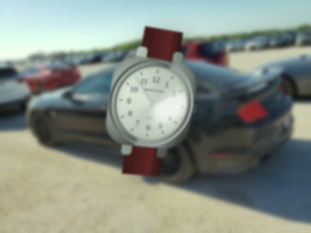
**1:53**
